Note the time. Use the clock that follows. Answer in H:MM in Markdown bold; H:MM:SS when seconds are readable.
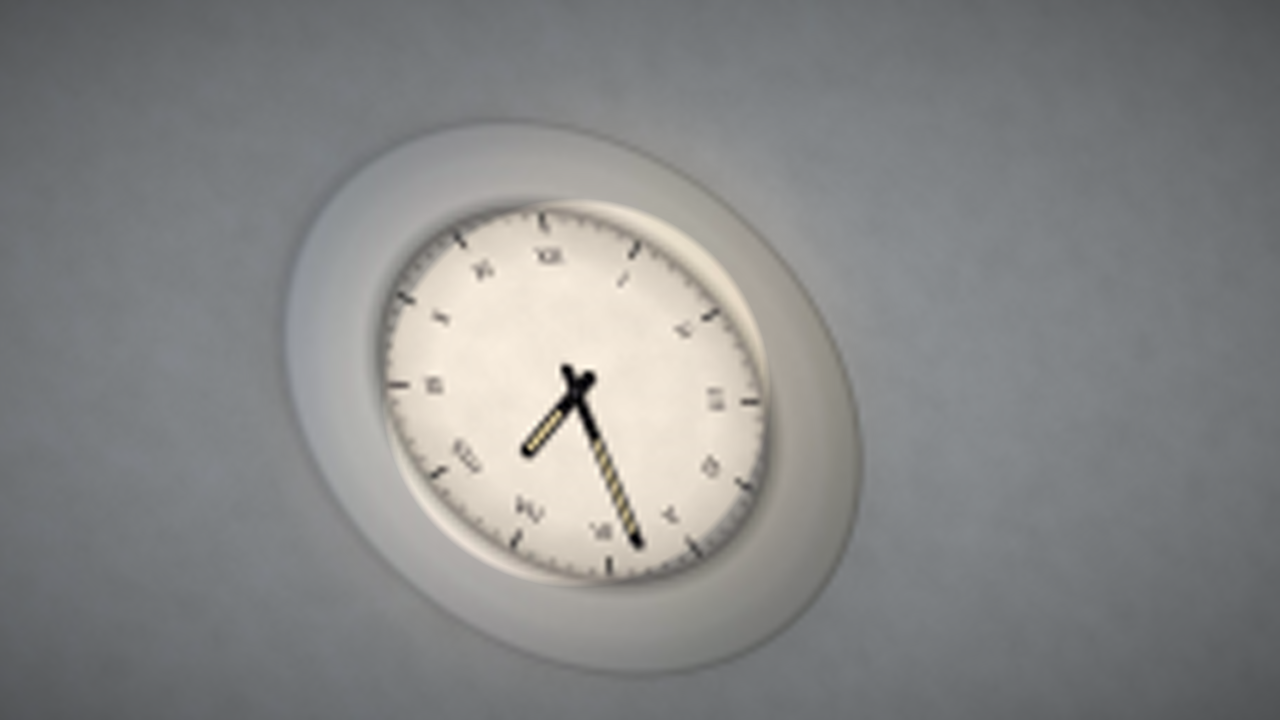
**7:28**
